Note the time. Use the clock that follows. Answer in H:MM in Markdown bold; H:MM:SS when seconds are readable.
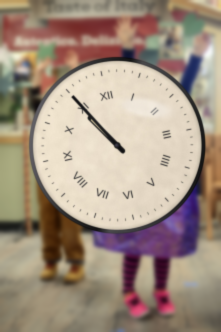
**10:55**
